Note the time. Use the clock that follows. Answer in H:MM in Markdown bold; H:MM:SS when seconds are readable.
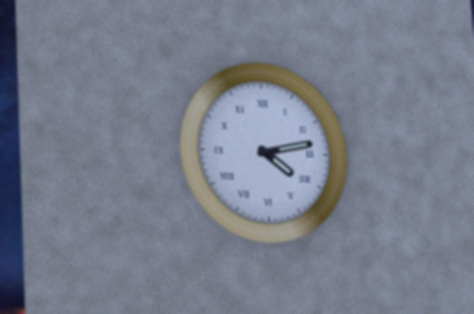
**4:13**
